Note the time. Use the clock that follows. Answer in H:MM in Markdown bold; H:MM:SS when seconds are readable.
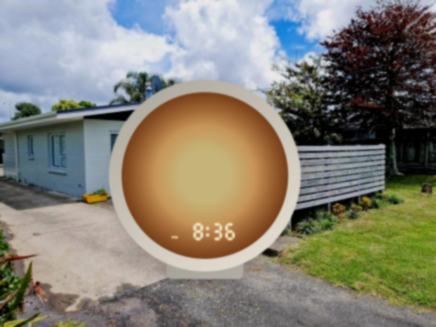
**8:36**
